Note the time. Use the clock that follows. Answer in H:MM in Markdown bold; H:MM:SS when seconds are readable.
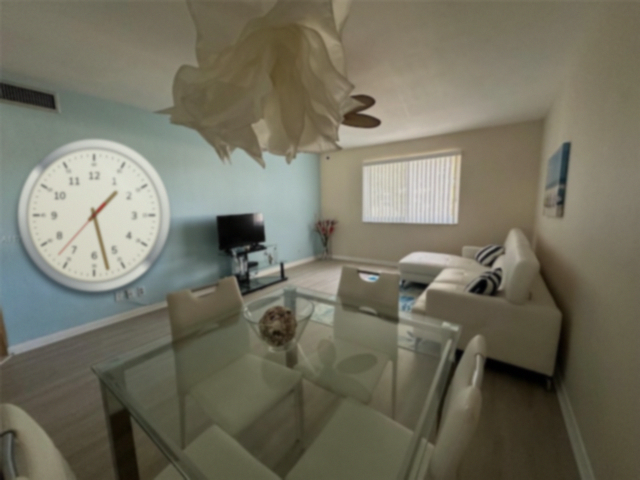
**1:27:37**
